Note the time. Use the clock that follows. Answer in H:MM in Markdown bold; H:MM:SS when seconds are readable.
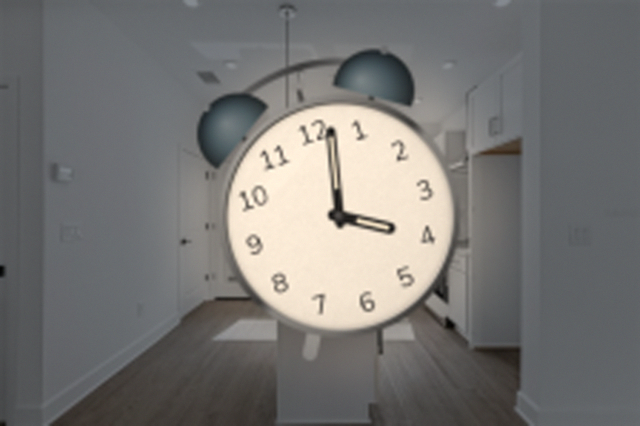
**4:02**
